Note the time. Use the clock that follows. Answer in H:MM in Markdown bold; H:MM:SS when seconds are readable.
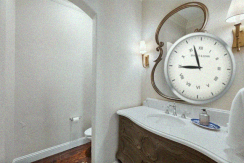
**8:57**
